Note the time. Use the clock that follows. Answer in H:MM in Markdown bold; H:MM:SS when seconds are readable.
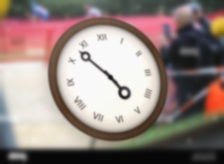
**4:53**
